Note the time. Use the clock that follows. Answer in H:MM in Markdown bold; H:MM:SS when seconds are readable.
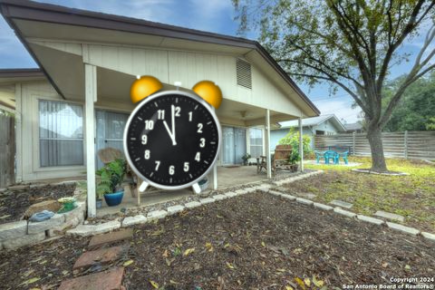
**10:59**
